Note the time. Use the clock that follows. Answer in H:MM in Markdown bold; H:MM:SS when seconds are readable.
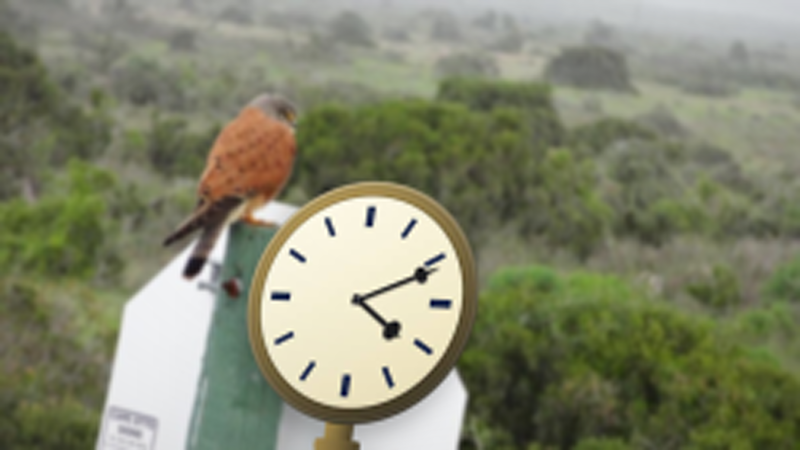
**4:11**
